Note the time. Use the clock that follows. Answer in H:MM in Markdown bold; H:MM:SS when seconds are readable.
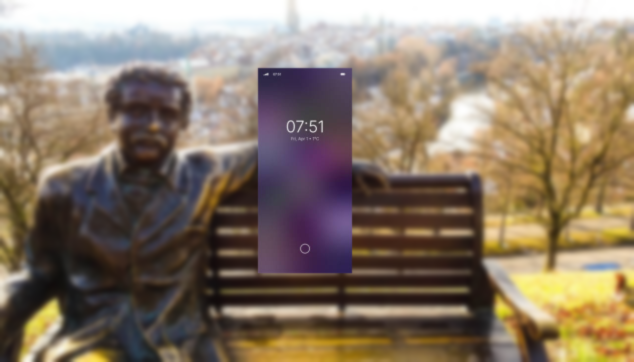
**7:51**
